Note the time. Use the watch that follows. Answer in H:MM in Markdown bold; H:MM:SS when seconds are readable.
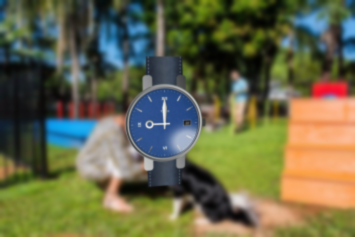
**9:00**
